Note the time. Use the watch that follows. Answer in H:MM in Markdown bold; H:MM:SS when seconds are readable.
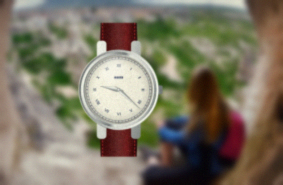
**9:22**
